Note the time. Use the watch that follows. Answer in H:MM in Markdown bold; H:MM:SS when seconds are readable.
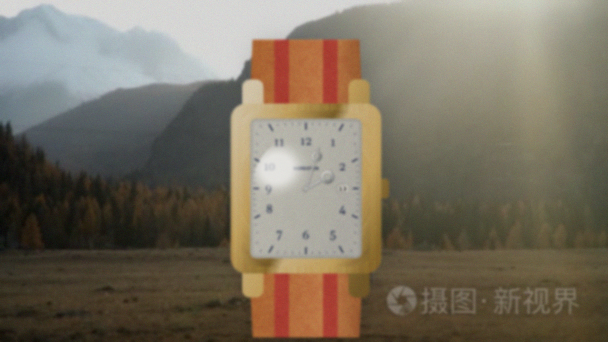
**2:03**
